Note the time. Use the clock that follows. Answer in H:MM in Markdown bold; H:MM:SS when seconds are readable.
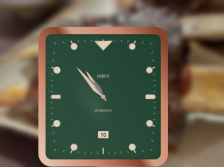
**10:53**
